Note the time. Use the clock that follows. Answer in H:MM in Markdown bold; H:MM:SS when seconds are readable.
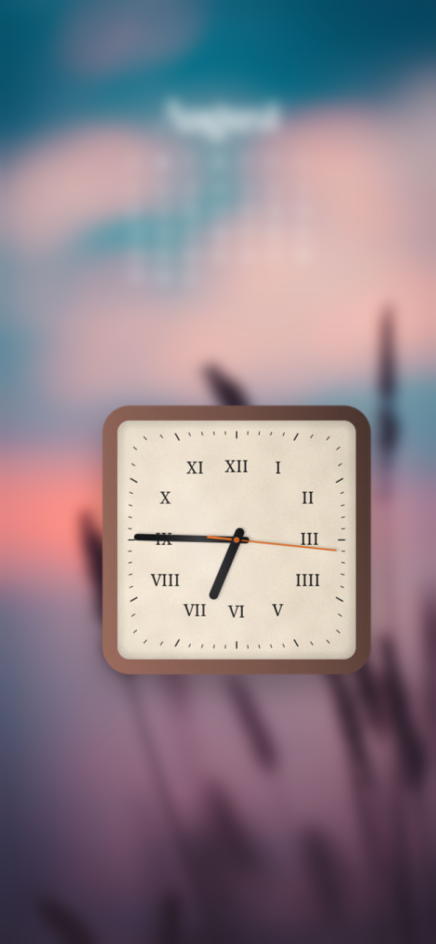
**6:45:16**
